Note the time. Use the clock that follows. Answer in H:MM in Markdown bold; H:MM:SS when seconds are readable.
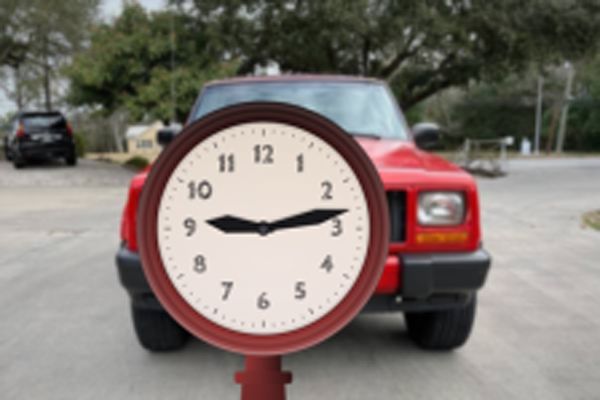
**9:13**
